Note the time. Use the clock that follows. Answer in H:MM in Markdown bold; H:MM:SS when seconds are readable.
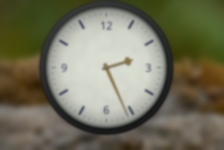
**2:26**
